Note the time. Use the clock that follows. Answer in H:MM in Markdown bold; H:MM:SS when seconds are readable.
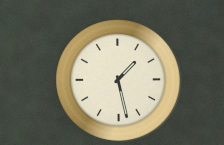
**1:28**
